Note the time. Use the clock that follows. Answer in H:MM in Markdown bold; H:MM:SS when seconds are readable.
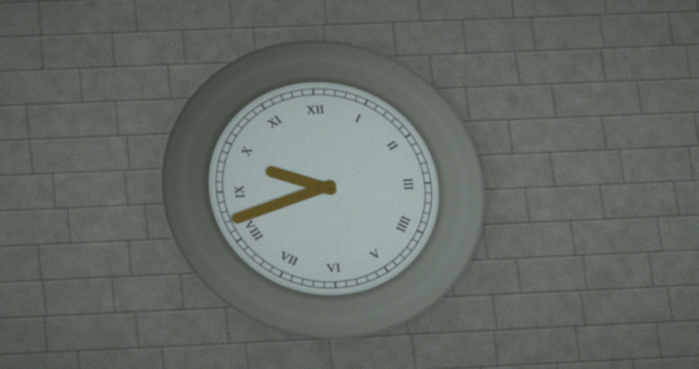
**9:42**
